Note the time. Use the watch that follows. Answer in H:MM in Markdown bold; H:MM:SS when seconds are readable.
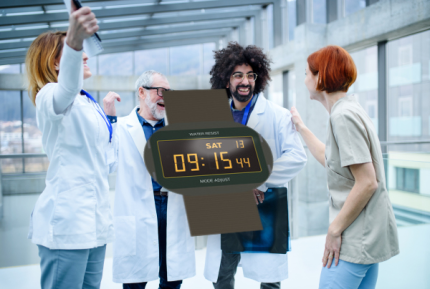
**9:15:44**
